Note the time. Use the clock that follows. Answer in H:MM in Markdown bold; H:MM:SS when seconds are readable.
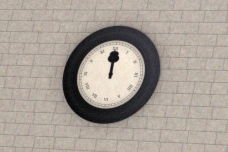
**12:00**
